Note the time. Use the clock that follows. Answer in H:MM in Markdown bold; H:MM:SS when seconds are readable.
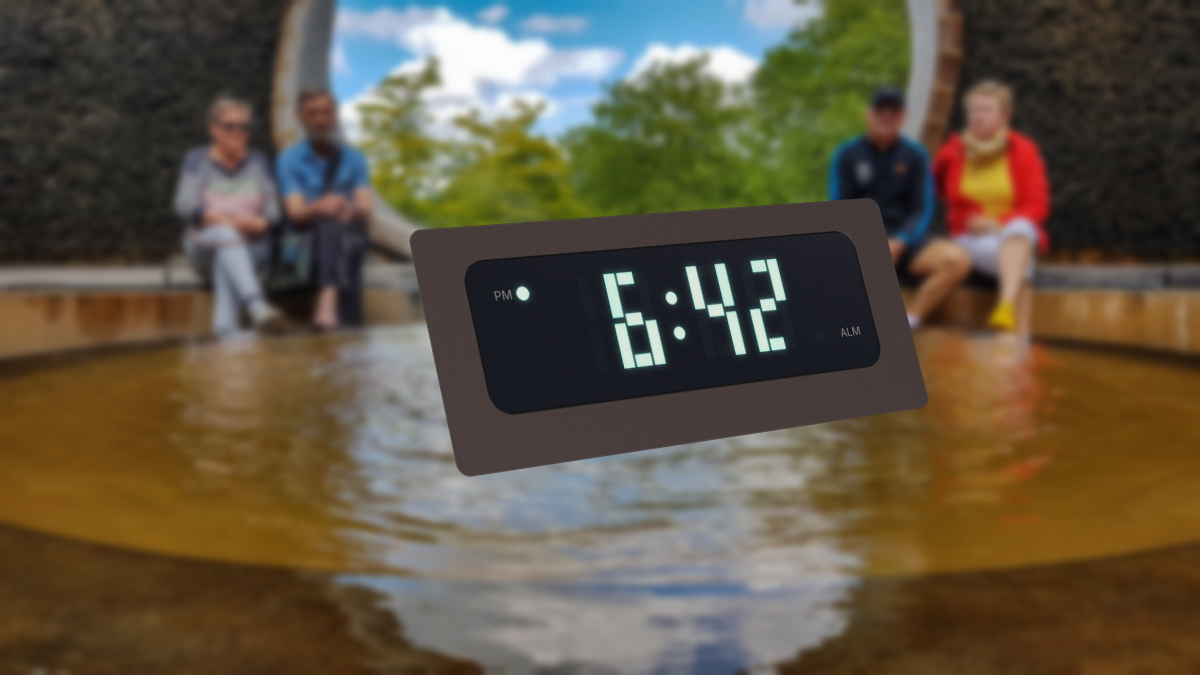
**6:42**
